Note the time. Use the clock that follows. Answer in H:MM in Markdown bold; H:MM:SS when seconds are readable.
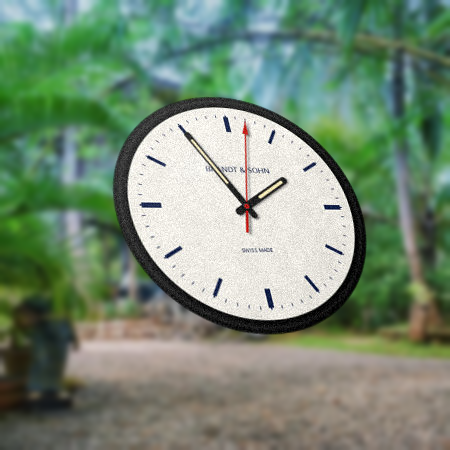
**1:55:02**
